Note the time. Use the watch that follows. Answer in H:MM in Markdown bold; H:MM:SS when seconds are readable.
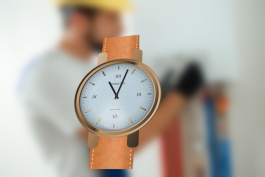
**11:03**
